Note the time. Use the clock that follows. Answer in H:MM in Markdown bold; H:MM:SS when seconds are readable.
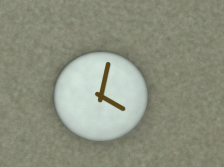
**4:02**
